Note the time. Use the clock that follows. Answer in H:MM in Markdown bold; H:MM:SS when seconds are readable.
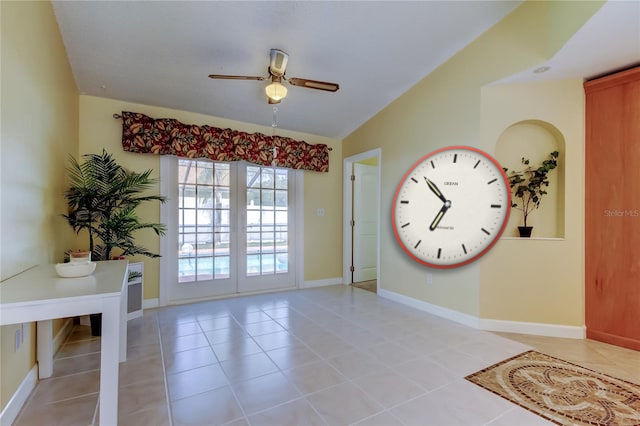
**6:52**
